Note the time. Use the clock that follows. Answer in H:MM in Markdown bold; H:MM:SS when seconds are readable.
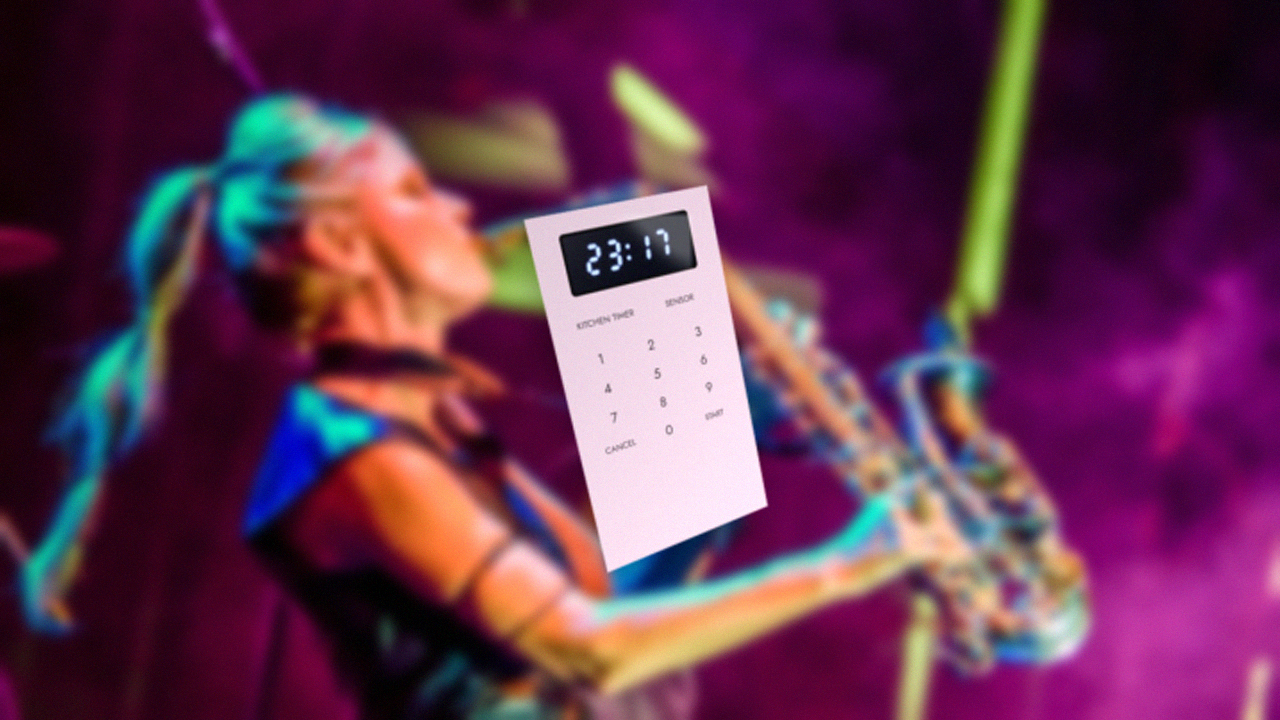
**23:17**
